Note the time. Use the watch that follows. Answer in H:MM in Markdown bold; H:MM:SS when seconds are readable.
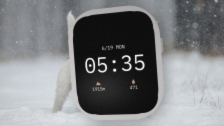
**5:35**
